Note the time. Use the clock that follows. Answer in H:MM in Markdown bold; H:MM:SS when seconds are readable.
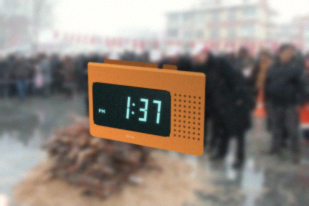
**1:37**
